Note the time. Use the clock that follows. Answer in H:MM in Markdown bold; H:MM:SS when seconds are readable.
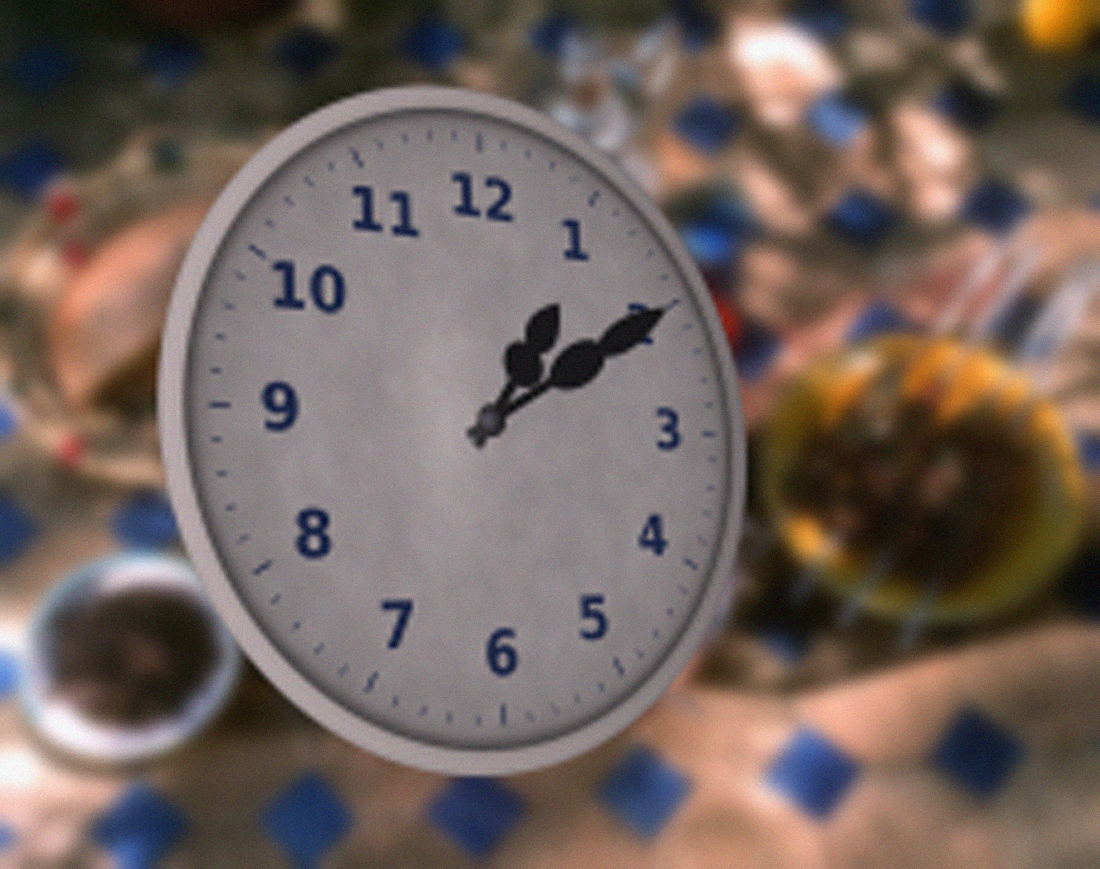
**1:10**
